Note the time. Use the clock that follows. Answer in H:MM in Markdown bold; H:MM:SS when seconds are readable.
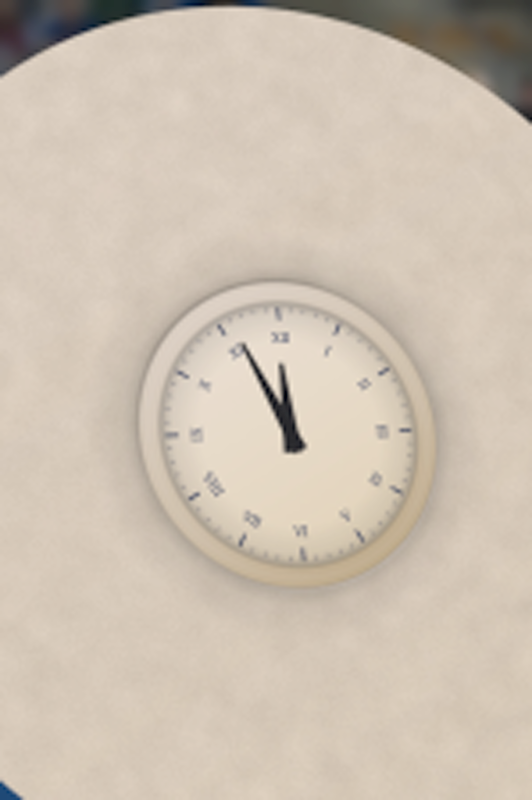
**11:56**
